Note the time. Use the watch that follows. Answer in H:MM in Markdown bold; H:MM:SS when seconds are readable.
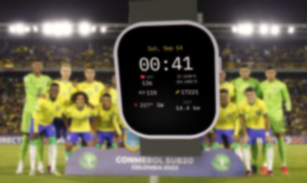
**0:41**
